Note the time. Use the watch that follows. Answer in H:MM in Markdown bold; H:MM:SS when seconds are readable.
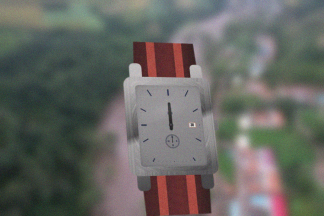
**12:00**
